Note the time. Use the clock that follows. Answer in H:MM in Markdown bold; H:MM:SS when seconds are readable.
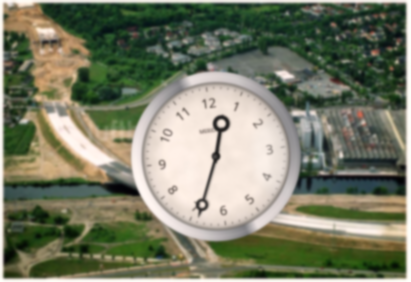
**12:34**
